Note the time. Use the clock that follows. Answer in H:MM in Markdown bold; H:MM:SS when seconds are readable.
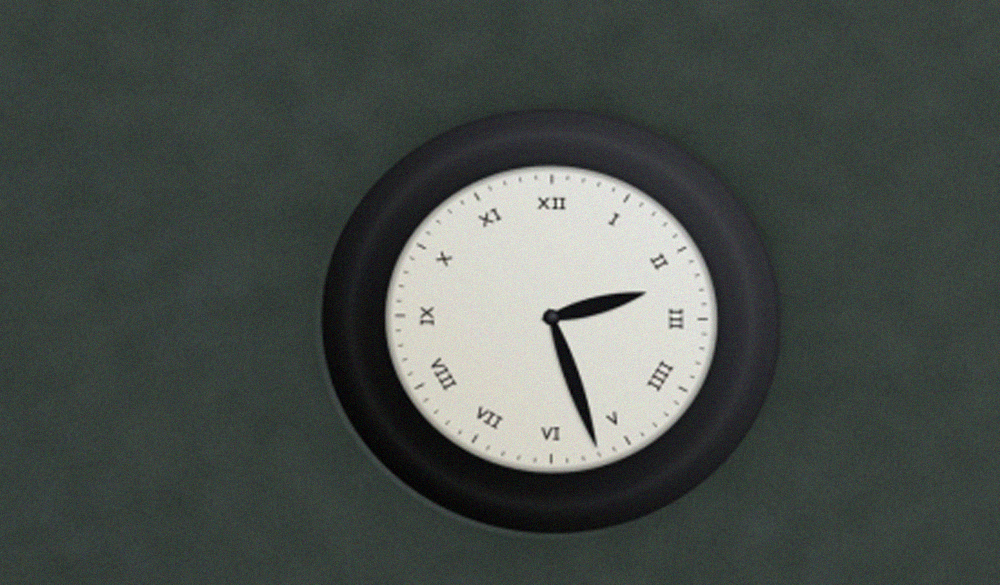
**2:27**
